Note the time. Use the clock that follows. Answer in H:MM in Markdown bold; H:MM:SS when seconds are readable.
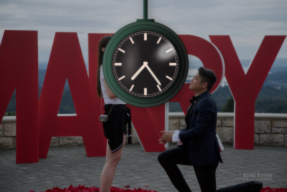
**7:24**
